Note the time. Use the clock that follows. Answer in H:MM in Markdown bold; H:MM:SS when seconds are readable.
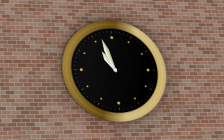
**10:57**
